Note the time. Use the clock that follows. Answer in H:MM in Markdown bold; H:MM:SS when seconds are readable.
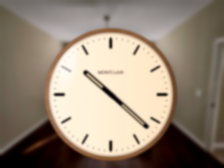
**10:22**
